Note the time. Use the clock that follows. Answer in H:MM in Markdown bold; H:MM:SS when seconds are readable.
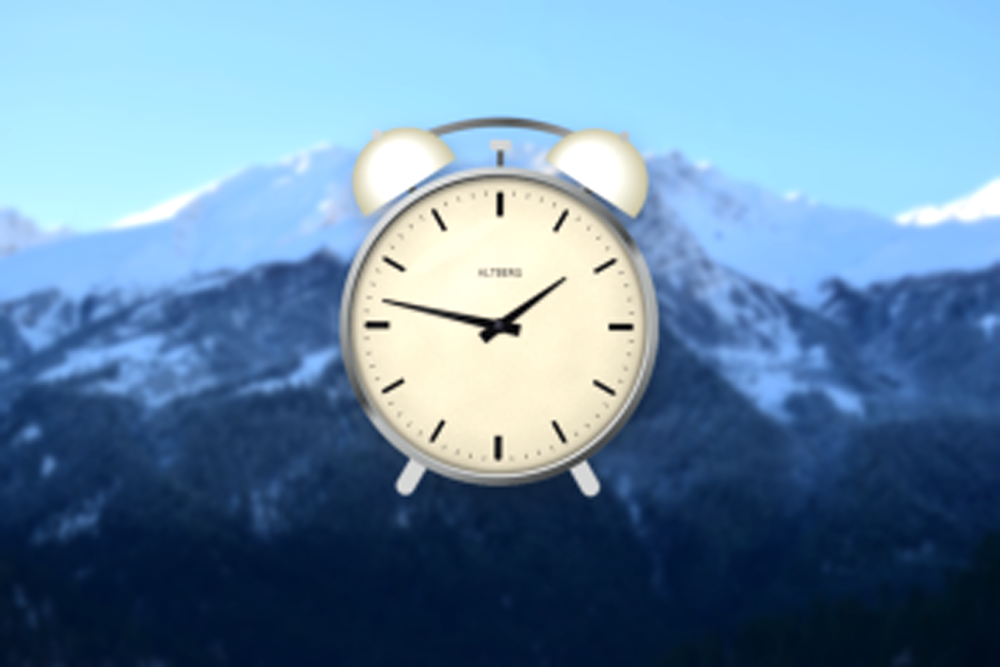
**1:47**
